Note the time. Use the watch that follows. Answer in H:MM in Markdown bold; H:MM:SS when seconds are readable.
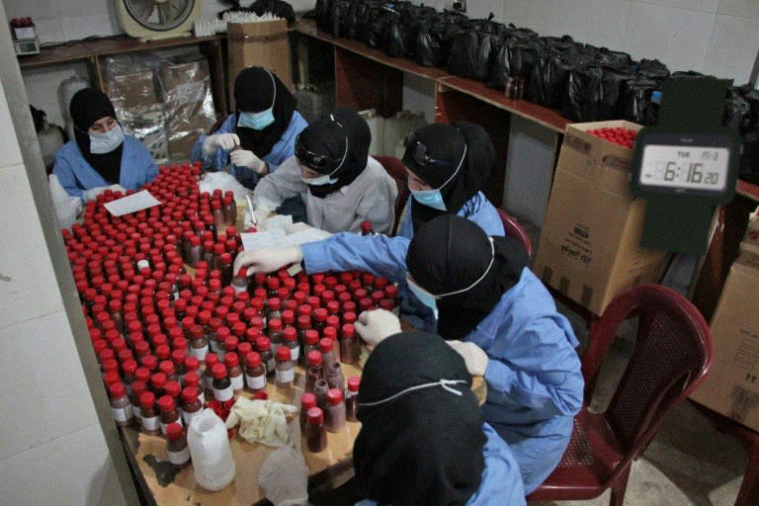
**6:16**
